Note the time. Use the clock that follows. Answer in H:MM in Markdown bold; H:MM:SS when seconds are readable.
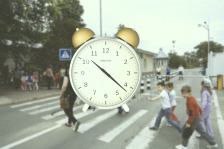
**10:22**
